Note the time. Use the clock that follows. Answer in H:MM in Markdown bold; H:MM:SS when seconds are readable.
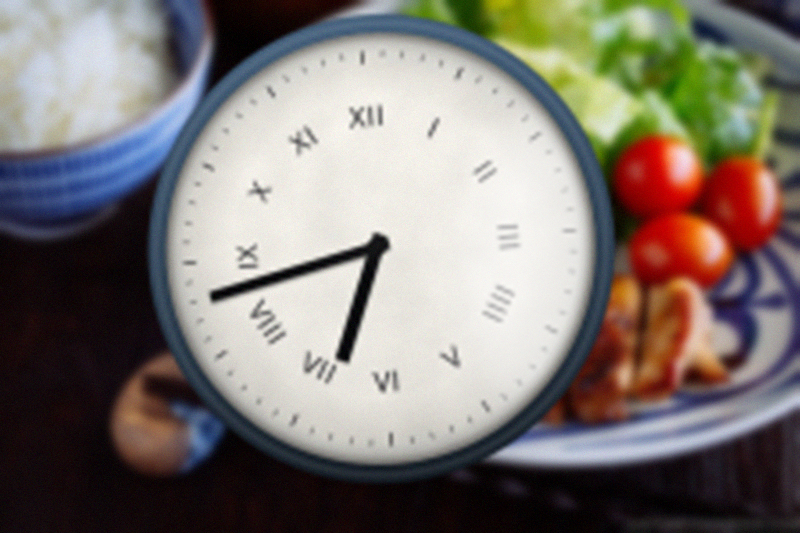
**6:43**
